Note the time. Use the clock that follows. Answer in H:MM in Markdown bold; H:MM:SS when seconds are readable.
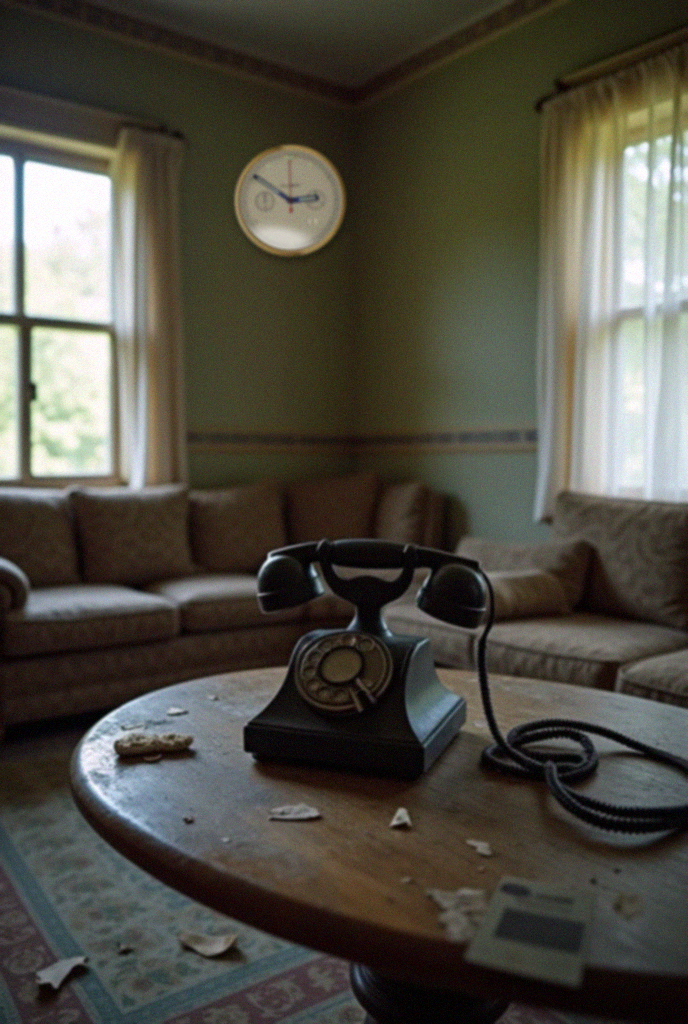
**2:51**
